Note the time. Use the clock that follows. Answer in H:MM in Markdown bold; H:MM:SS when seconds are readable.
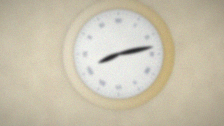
**8:13**
